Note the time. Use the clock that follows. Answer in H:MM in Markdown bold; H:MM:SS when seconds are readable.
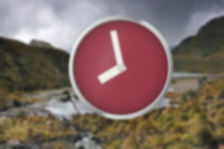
**7:58**
